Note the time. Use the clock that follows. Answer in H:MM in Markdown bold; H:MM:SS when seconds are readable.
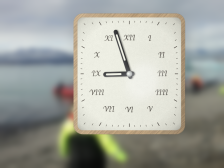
**8:57**
